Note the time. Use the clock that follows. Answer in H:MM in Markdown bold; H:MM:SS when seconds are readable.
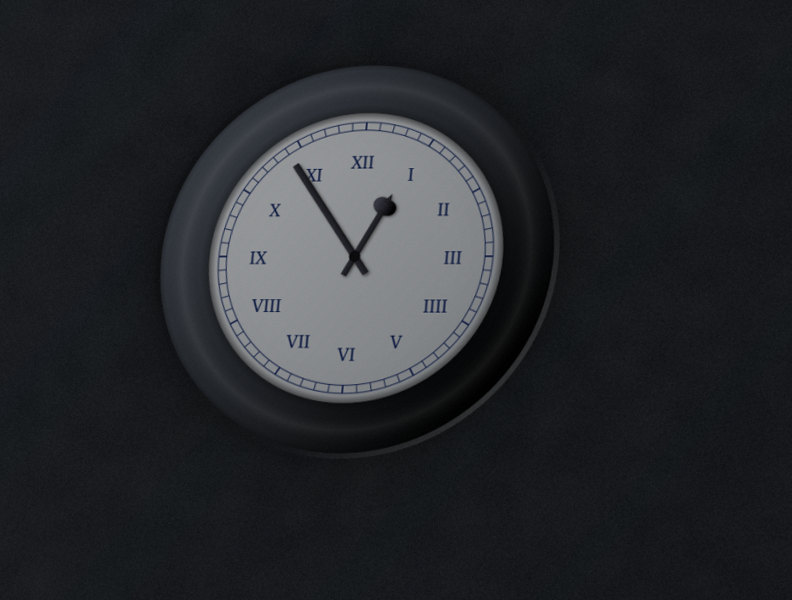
**12:54**
